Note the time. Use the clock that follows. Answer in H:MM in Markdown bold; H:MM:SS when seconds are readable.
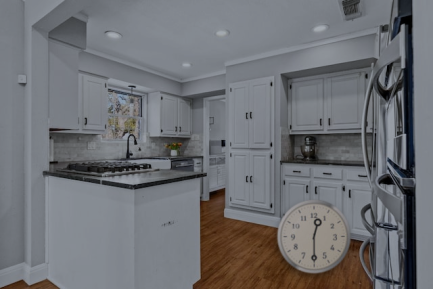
**12:30**
